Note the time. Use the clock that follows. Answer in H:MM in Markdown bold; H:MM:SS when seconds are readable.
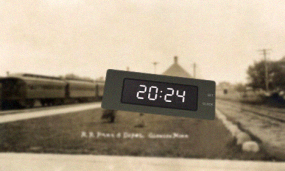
**20:24**
